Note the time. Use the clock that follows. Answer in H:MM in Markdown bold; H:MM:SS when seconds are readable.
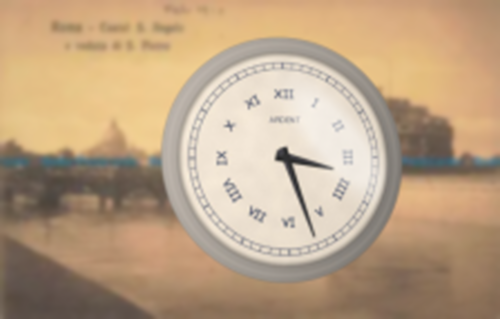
**3:27**
